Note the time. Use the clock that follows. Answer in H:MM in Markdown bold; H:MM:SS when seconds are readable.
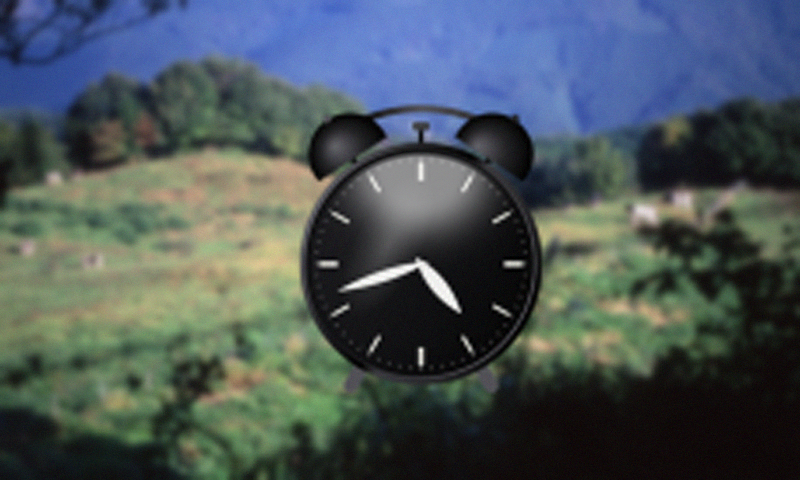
**4:42**
